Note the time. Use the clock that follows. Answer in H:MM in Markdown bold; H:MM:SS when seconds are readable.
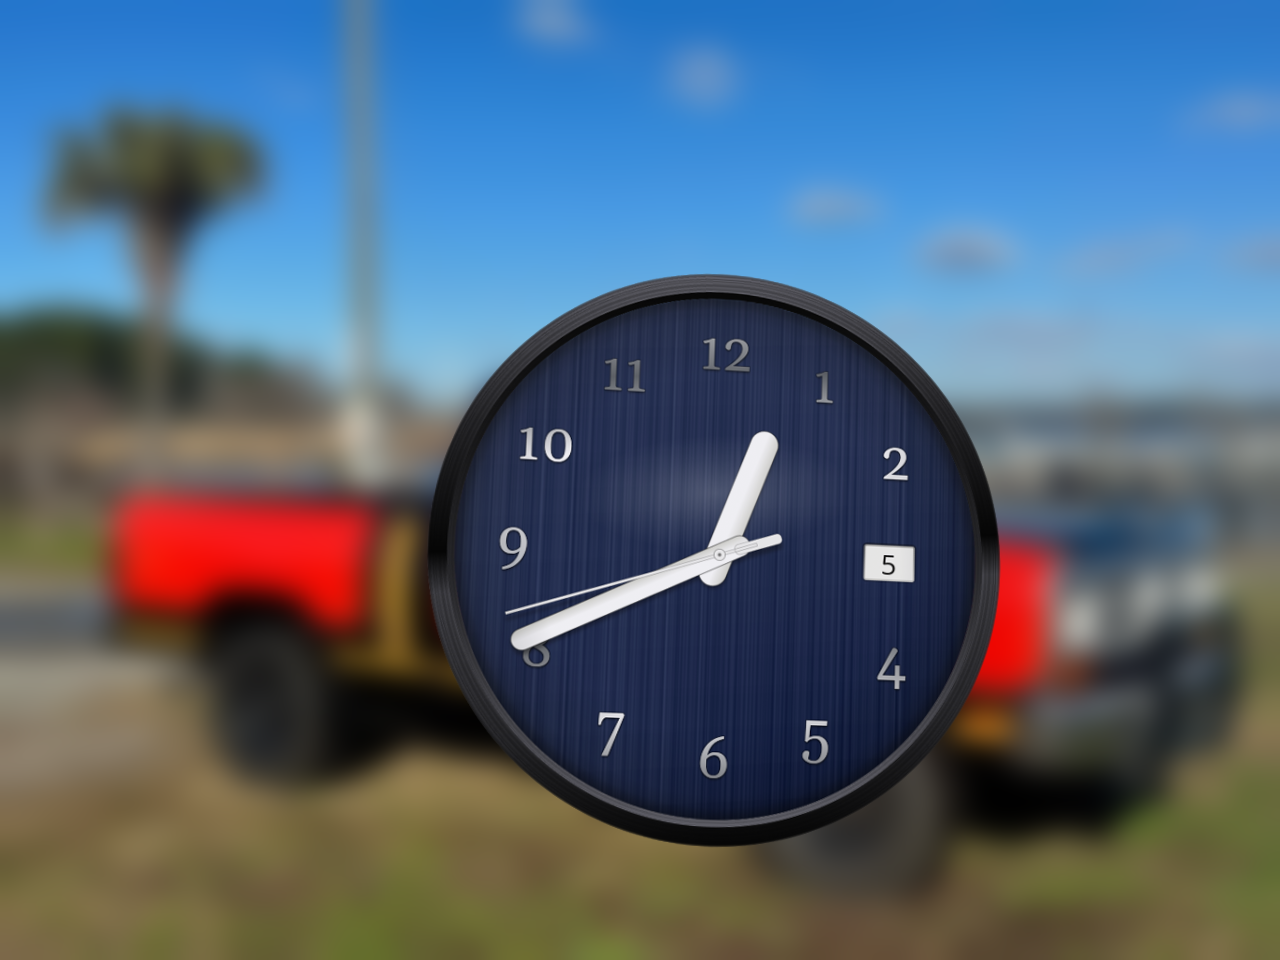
**12:40:42**
